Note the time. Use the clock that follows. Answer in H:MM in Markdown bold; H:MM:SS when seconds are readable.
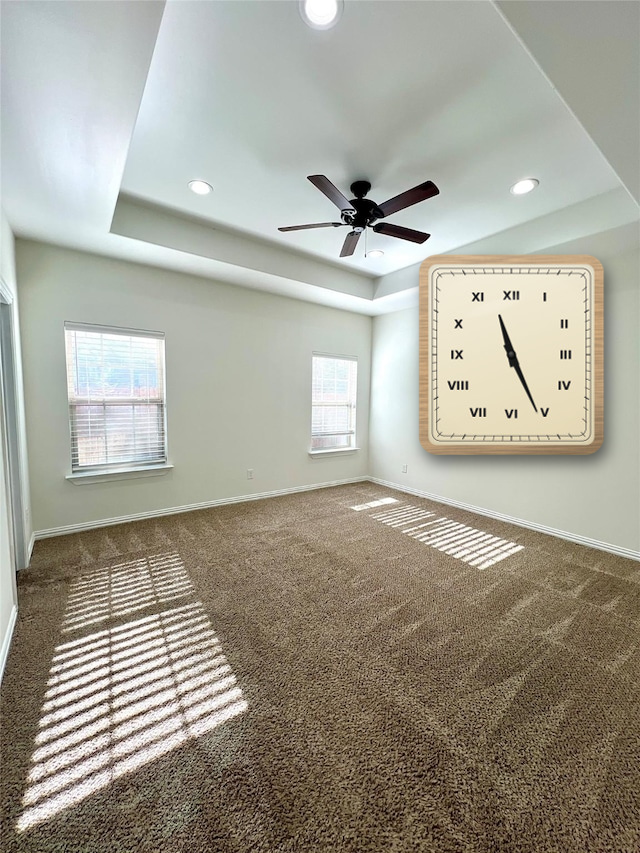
**11:26**
